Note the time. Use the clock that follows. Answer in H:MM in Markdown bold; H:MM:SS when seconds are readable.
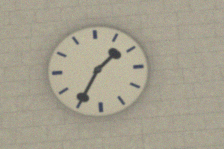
**1:35**
